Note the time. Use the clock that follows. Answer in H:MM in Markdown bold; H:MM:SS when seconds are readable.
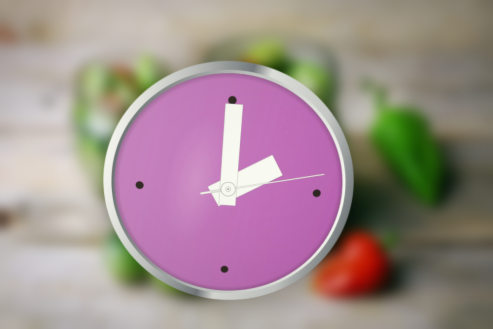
**2:00:13**
